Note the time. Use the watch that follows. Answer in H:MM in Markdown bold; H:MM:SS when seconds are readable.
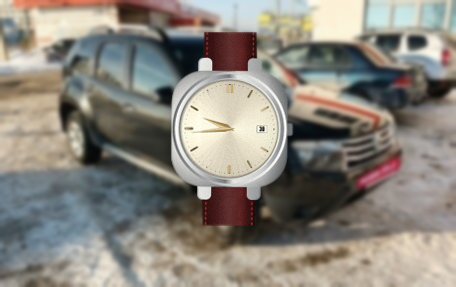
**9:44**
